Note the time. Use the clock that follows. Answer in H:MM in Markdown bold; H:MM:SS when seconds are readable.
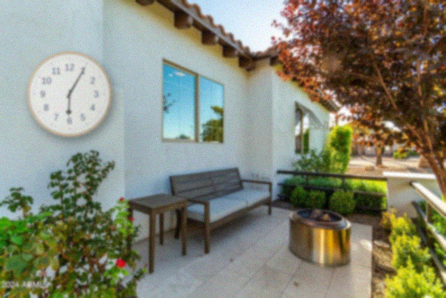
**6:05**
